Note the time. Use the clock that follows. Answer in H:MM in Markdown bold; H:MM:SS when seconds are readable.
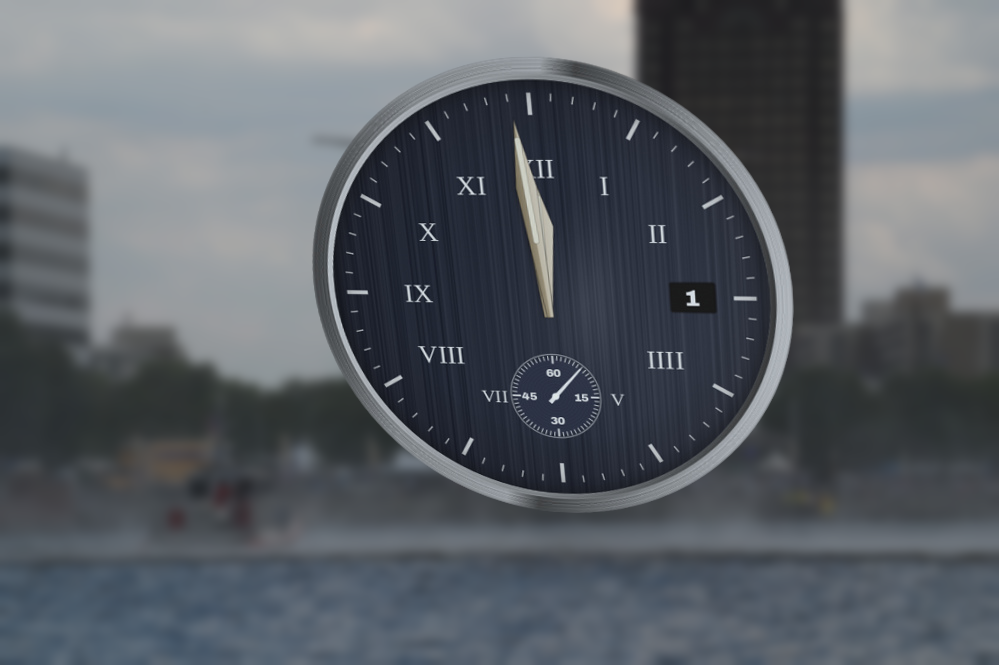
**11:59:07**
